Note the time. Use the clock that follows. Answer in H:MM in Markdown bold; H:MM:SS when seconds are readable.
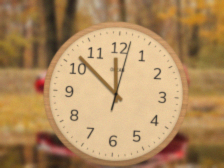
**11:52:02**
